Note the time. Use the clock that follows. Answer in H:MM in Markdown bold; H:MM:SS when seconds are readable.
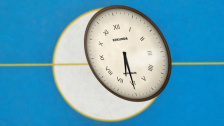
**6:30**
